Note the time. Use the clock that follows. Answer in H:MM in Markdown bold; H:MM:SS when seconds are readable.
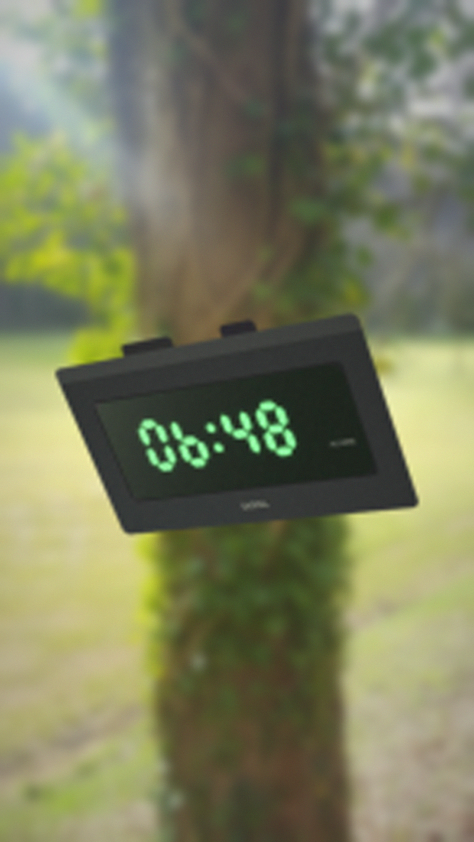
**6:48**
